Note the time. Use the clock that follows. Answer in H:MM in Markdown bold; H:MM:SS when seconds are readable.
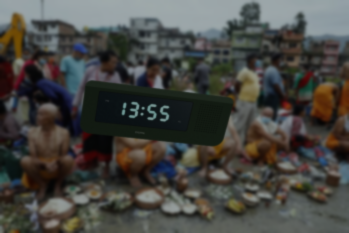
**13:55**
